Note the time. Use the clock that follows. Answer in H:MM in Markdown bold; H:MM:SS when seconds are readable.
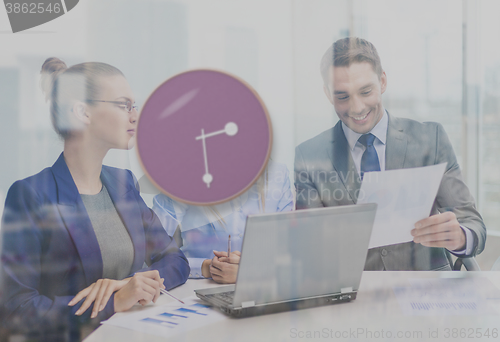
**2:29**
